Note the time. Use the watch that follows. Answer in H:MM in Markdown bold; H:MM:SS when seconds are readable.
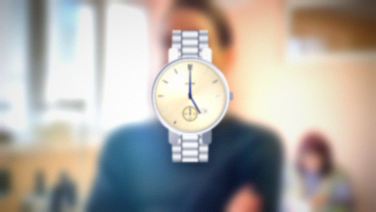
**5:00**
